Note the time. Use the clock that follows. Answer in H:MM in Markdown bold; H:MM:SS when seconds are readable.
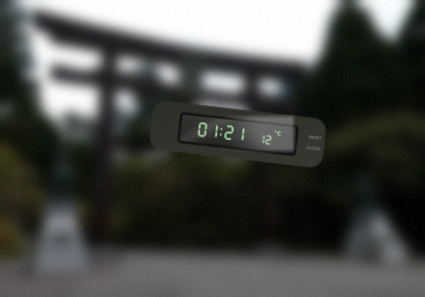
**1:21**
